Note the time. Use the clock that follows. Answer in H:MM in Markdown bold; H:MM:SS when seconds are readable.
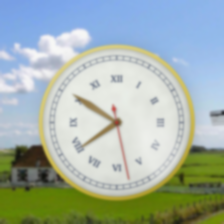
**7:50:28**
